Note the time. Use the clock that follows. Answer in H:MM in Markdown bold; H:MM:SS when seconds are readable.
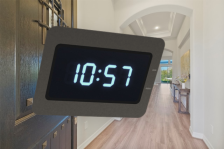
**10:57**
